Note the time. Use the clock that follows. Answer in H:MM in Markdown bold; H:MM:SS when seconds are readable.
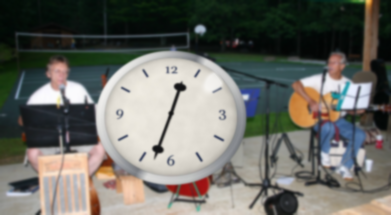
**12:33**
